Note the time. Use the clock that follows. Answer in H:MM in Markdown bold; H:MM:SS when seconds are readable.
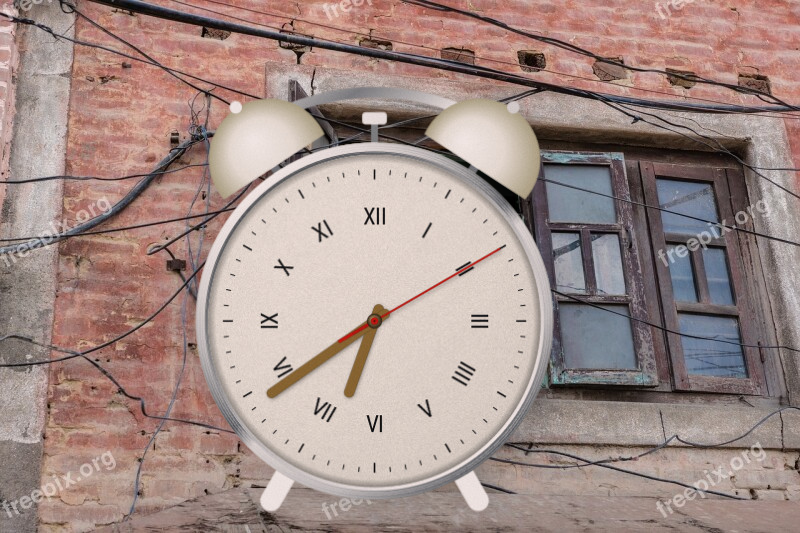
**6:39:10**
